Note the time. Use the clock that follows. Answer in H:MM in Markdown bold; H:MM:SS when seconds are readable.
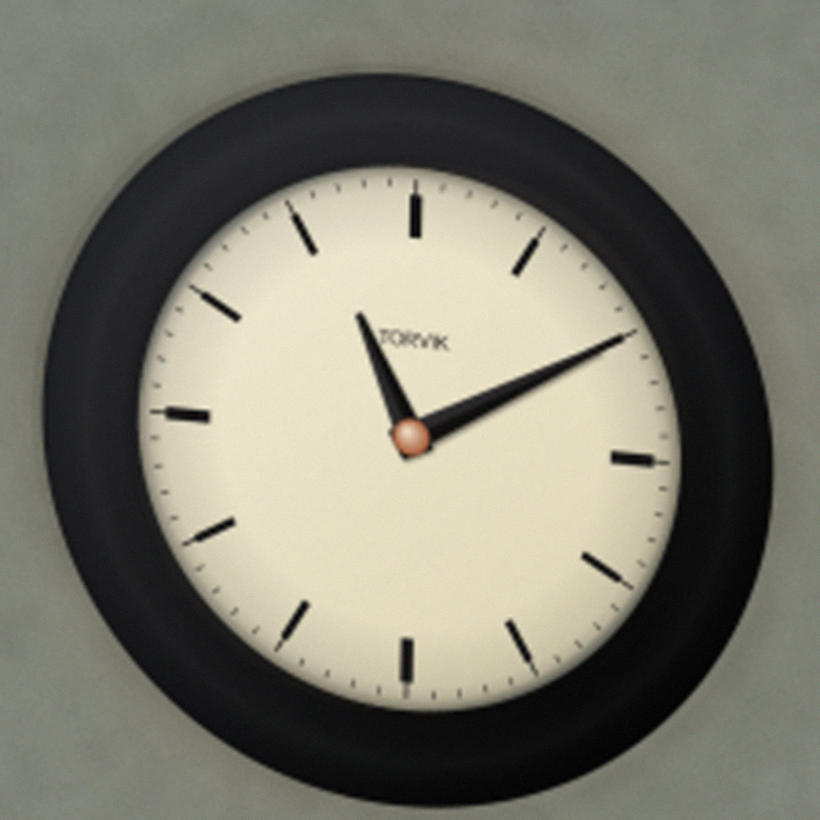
**11:10**
